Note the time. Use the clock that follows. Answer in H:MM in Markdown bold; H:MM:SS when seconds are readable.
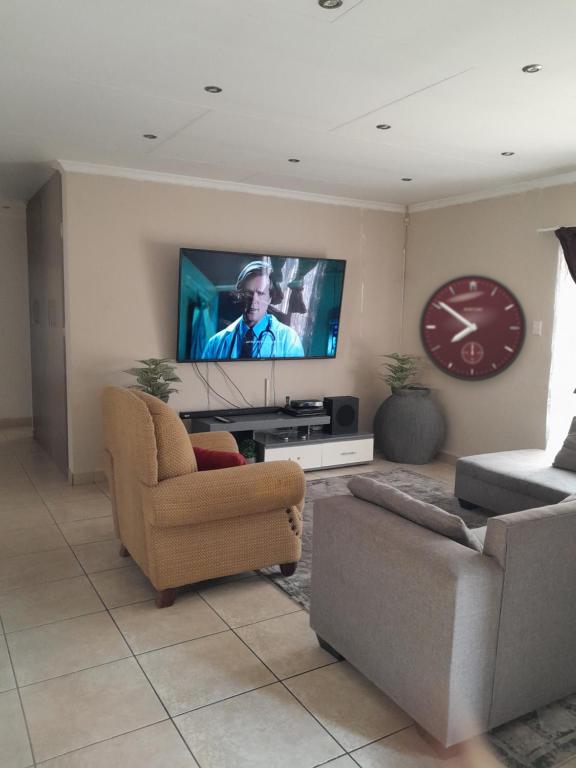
**7:51**
